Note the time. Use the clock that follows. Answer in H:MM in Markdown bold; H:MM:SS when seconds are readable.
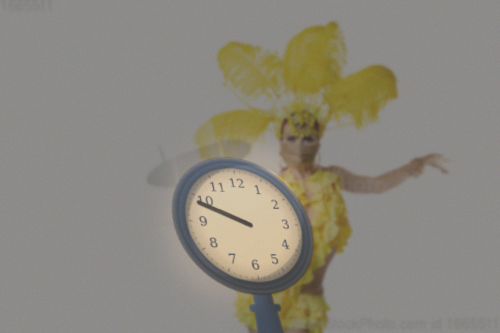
**9:49**
